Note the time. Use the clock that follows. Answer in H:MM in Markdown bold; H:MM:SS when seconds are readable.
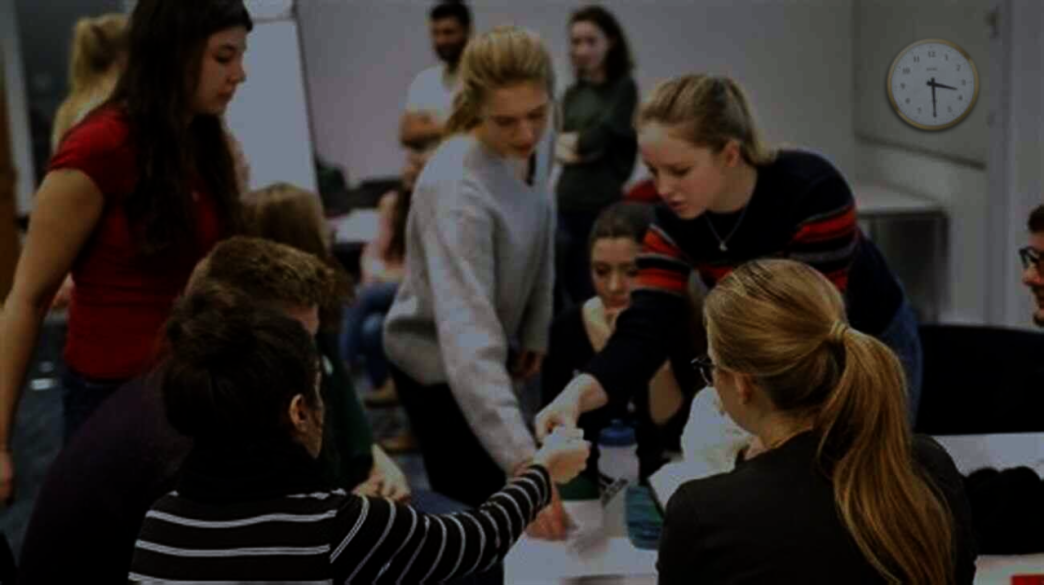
**3:30**
